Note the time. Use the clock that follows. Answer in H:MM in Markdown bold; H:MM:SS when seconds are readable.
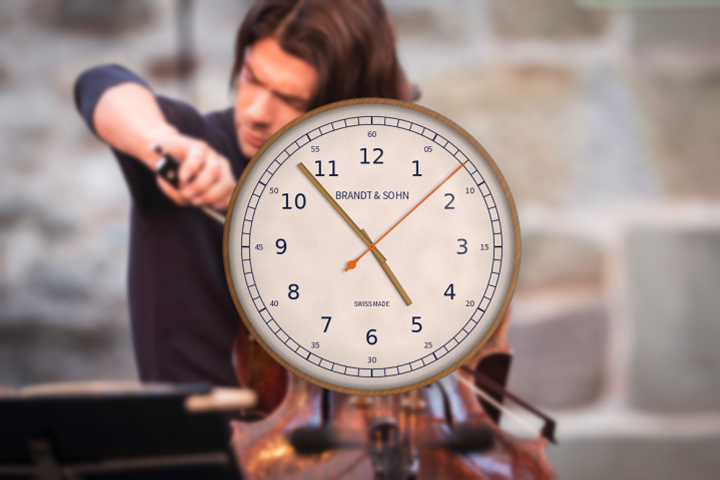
**4:53:08**
